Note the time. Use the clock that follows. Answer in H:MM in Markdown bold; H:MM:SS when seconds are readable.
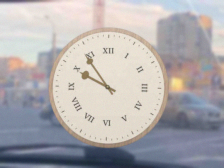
**9:54**
